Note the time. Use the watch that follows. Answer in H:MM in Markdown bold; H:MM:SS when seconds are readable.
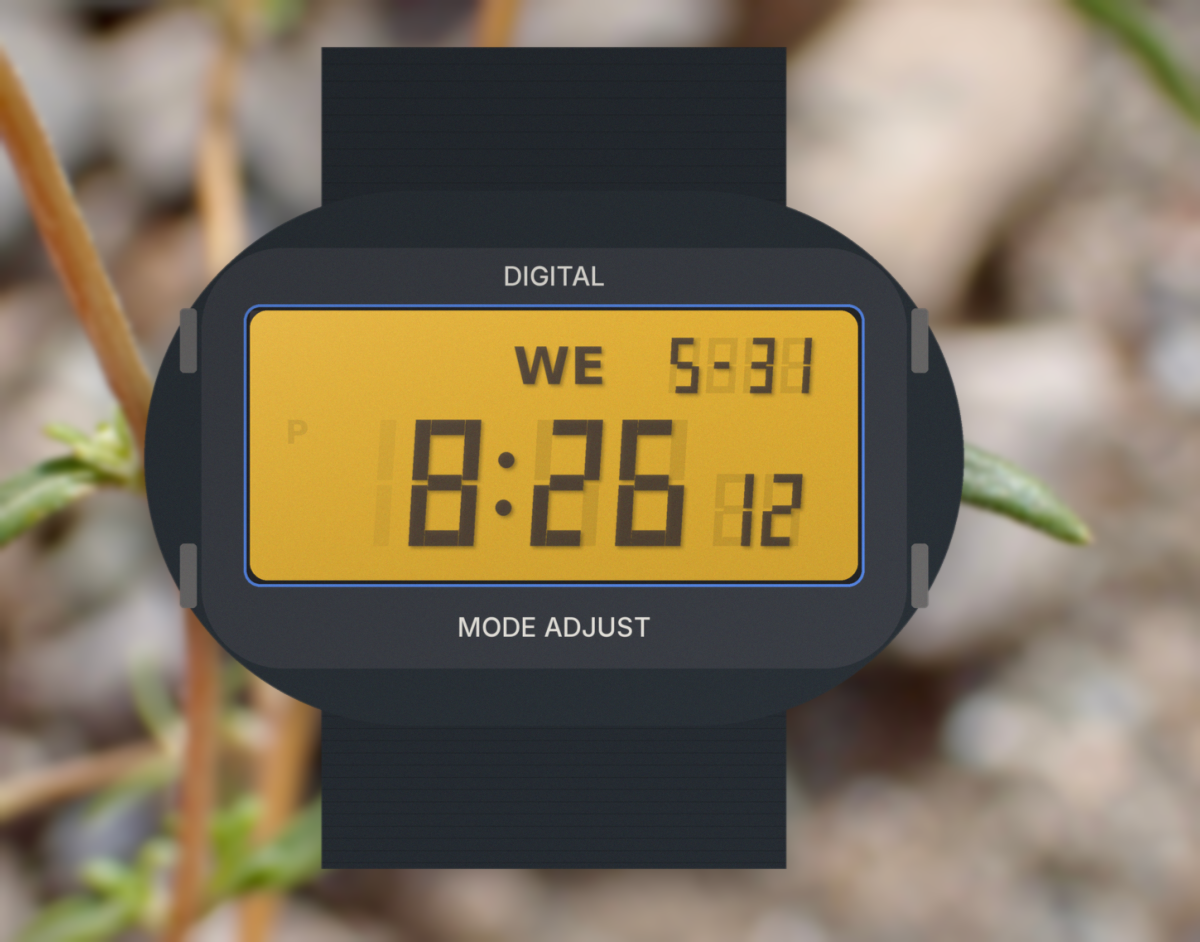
**8:26:12**
